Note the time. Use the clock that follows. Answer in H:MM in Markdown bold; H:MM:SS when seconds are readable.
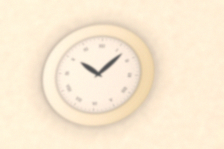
**10:07**
